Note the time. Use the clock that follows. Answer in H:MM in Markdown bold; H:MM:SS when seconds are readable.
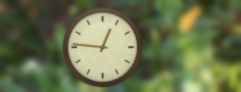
**12:46**
